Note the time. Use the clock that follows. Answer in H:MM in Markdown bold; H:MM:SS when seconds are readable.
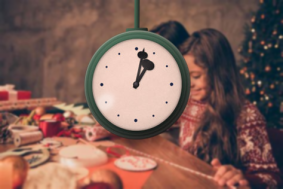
**1:02**
